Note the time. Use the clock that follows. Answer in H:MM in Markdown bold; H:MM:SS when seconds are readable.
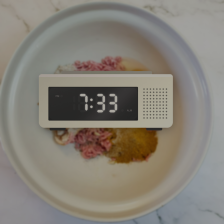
**7:33**
